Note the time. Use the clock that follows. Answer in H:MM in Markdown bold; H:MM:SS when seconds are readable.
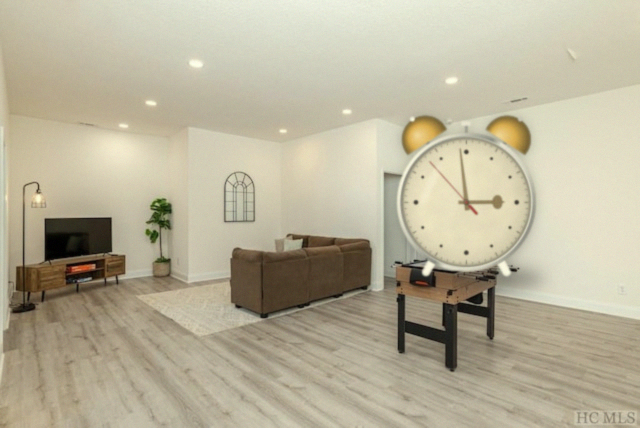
**2:58:53**
